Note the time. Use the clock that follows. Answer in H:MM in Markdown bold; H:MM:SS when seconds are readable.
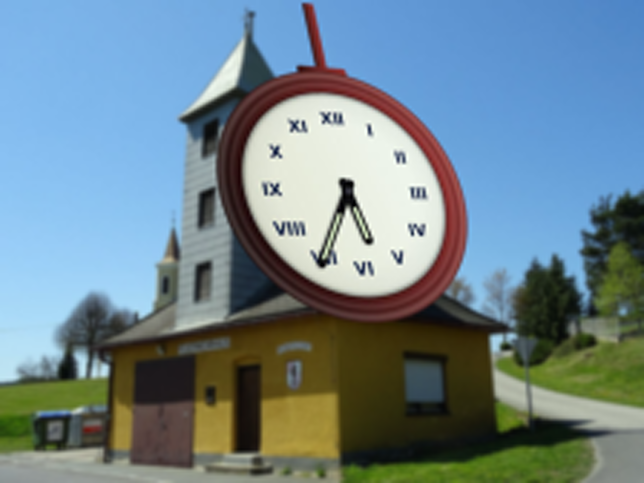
**5:35**
